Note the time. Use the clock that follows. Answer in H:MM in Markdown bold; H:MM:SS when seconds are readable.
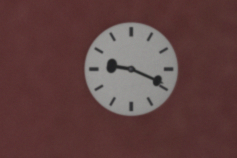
**9:19**
